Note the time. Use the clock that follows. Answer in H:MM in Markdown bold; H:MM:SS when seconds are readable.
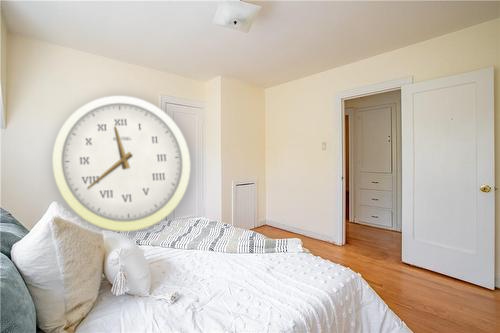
**11:39**
